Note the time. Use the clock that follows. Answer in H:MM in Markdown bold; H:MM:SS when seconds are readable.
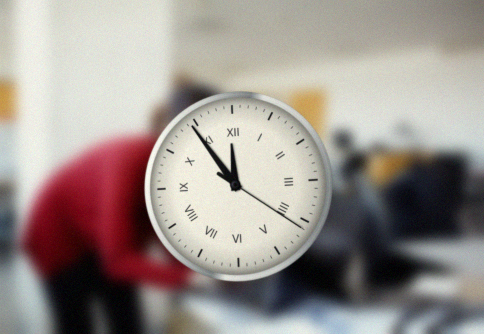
**11:54:21**
